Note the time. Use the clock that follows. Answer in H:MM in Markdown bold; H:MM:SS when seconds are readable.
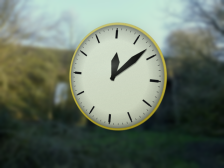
**12:08**
